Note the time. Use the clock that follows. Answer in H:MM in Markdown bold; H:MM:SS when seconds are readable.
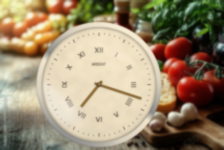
**7:18**
